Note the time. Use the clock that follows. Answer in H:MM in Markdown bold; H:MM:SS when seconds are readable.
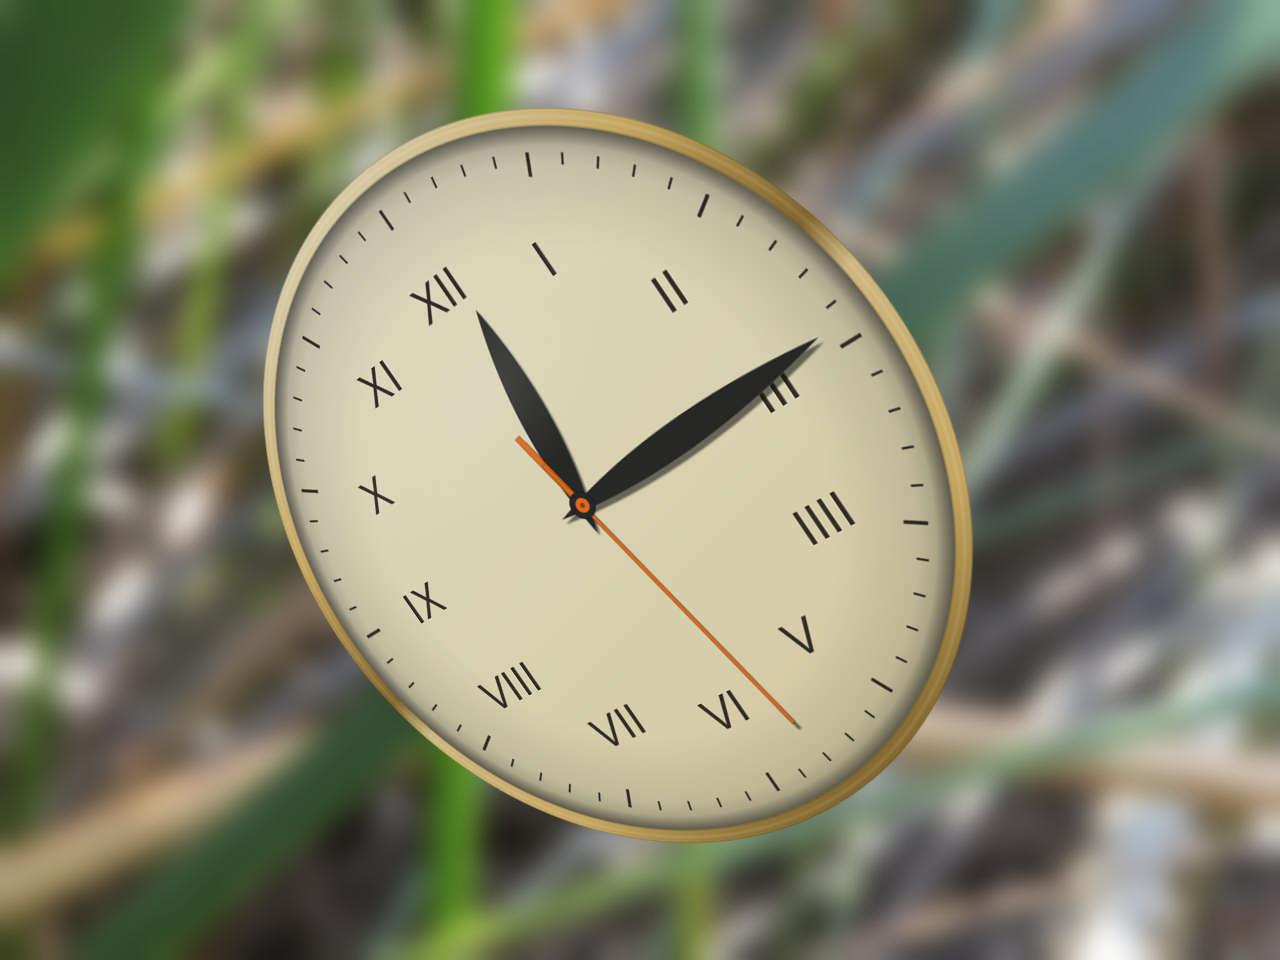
**12:14:28**
